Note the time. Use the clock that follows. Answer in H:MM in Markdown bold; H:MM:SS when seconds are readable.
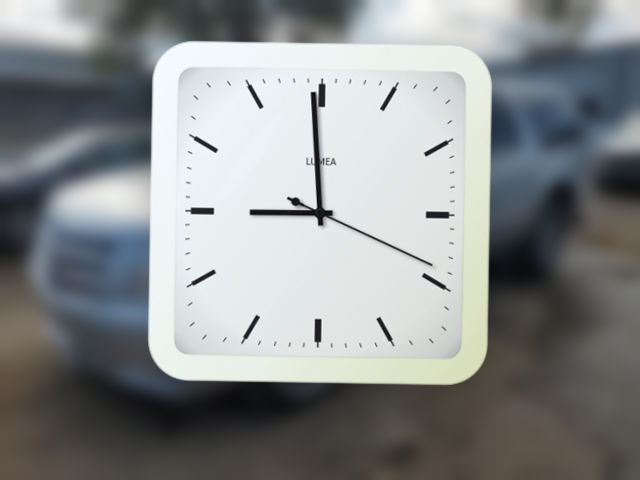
**8:59:19**
